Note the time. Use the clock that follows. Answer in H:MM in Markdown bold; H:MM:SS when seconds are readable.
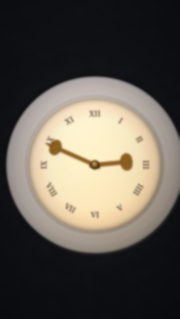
**2:49**
